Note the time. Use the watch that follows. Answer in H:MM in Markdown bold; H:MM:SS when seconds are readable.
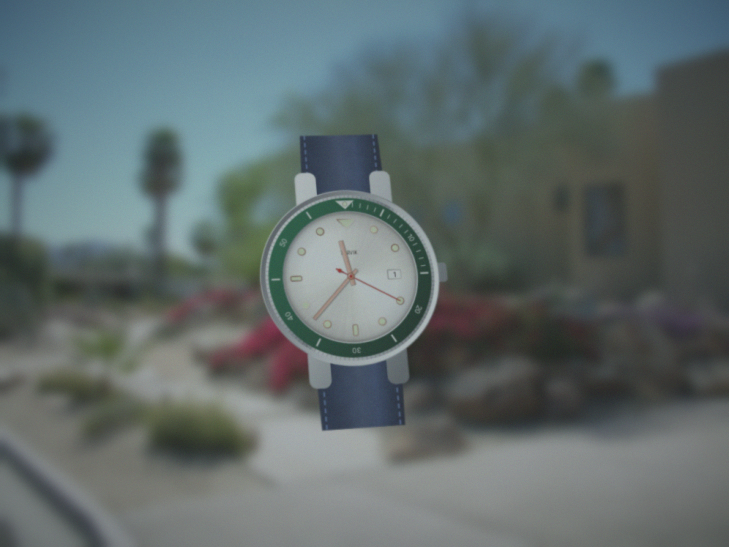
**11:37:20**
